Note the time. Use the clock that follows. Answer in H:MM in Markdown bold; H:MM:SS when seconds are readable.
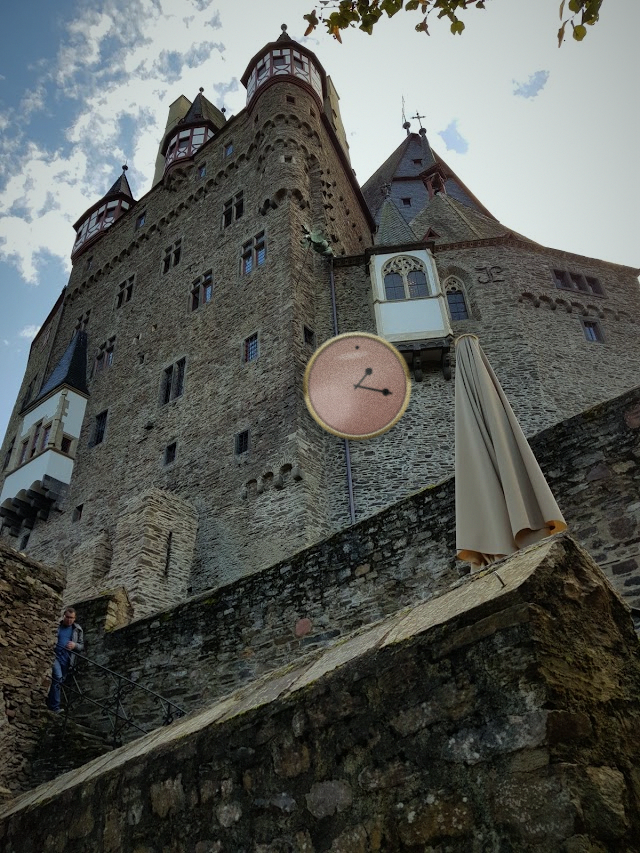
**1:17**
